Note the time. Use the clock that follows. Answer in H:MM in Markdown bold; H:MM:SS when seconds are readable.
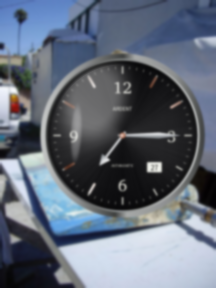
**7:15**
